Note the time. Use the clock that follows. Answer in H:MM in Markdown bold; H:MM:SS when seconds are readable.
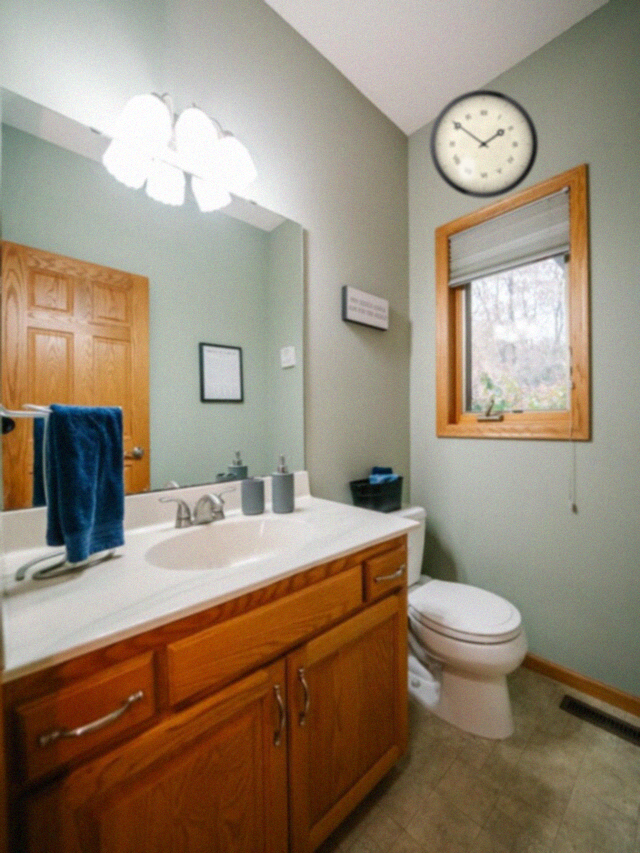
**1:51**
